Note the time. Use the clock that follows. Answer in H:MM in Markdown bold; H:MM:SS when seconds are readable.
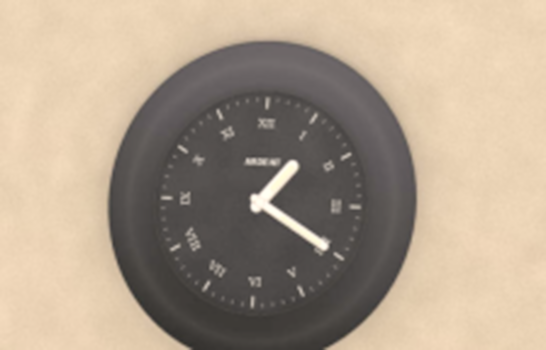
**1:20**
